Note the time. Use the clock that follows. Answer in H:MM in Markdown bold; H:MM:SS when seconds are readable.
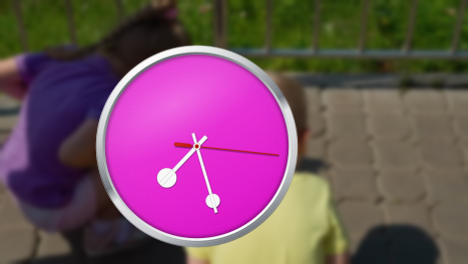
**7:27:16**
